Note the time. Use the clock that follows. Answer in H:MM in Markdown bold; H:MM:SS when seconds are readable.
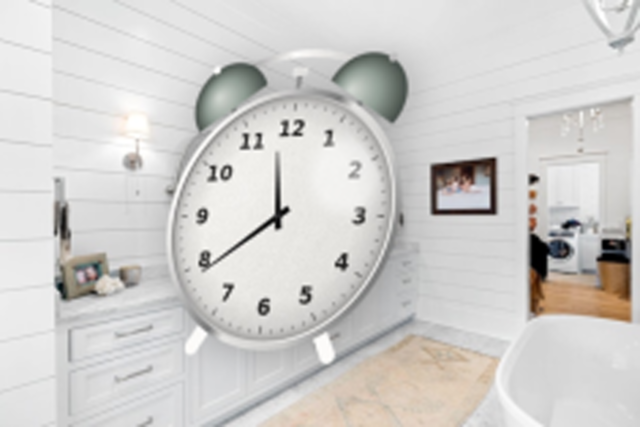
**11:39**
